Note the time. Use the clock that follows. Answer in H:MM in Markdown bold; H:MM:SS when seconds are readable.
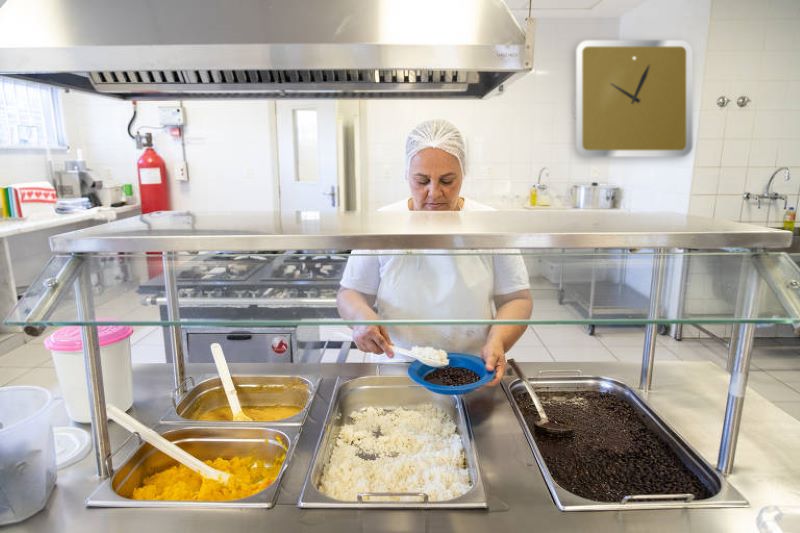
**10:04**
